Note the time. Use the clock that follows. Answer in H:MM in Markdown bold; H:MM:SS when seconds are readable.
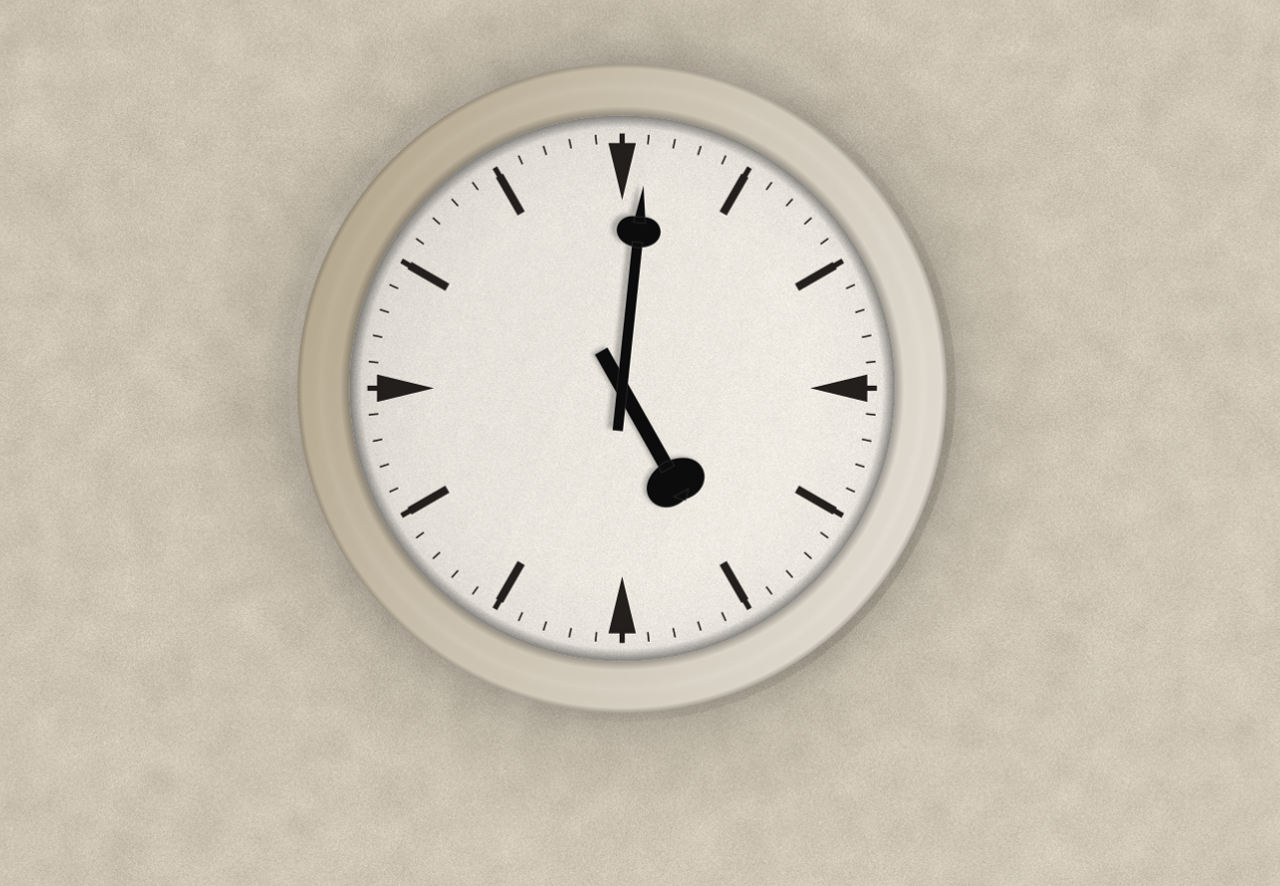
**5:01**
